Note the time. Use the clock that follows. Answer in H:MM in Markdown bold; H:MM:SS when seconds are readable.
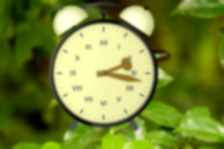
**2:17**
